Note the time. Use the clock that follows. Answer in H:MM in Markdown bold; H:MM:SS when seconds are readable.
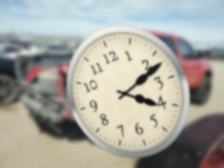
**4:12**
